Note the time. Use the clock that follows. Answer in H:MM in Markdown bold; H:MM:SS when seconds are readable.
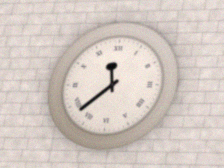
**11:38**
